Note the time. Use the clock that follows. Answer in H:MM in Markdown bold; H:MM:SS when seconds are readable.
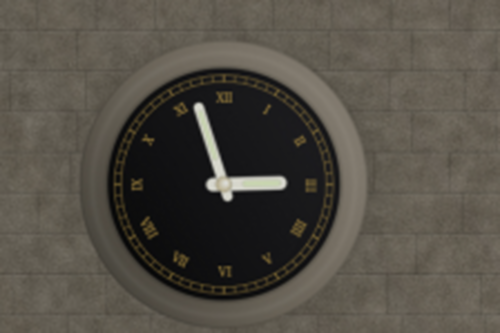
**2:57**
